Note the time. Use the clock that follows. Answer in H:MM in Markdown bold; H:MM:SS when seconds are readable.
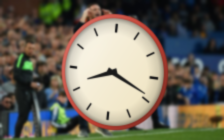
**8:19**
